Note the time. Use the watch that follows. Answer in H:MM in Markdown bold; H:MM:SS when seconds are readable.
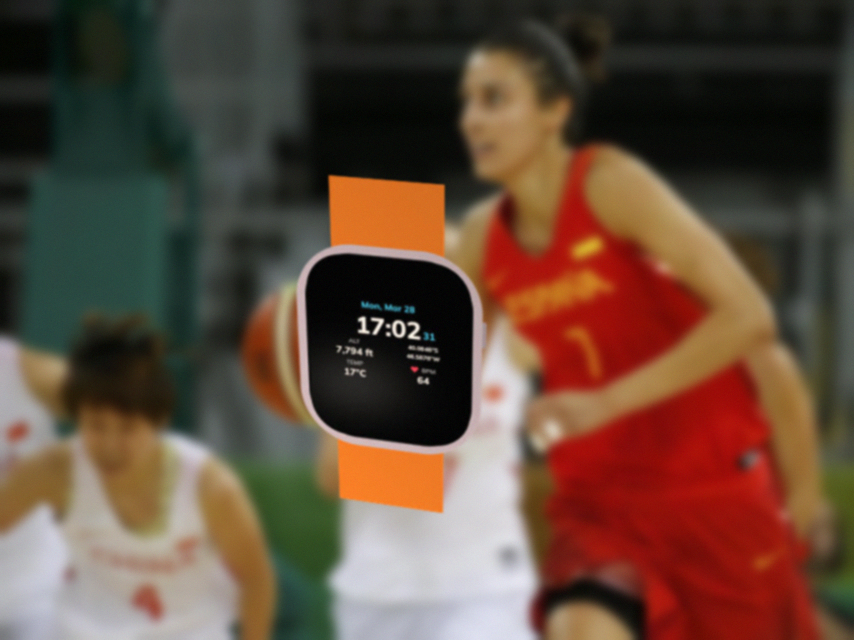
**17:02**
